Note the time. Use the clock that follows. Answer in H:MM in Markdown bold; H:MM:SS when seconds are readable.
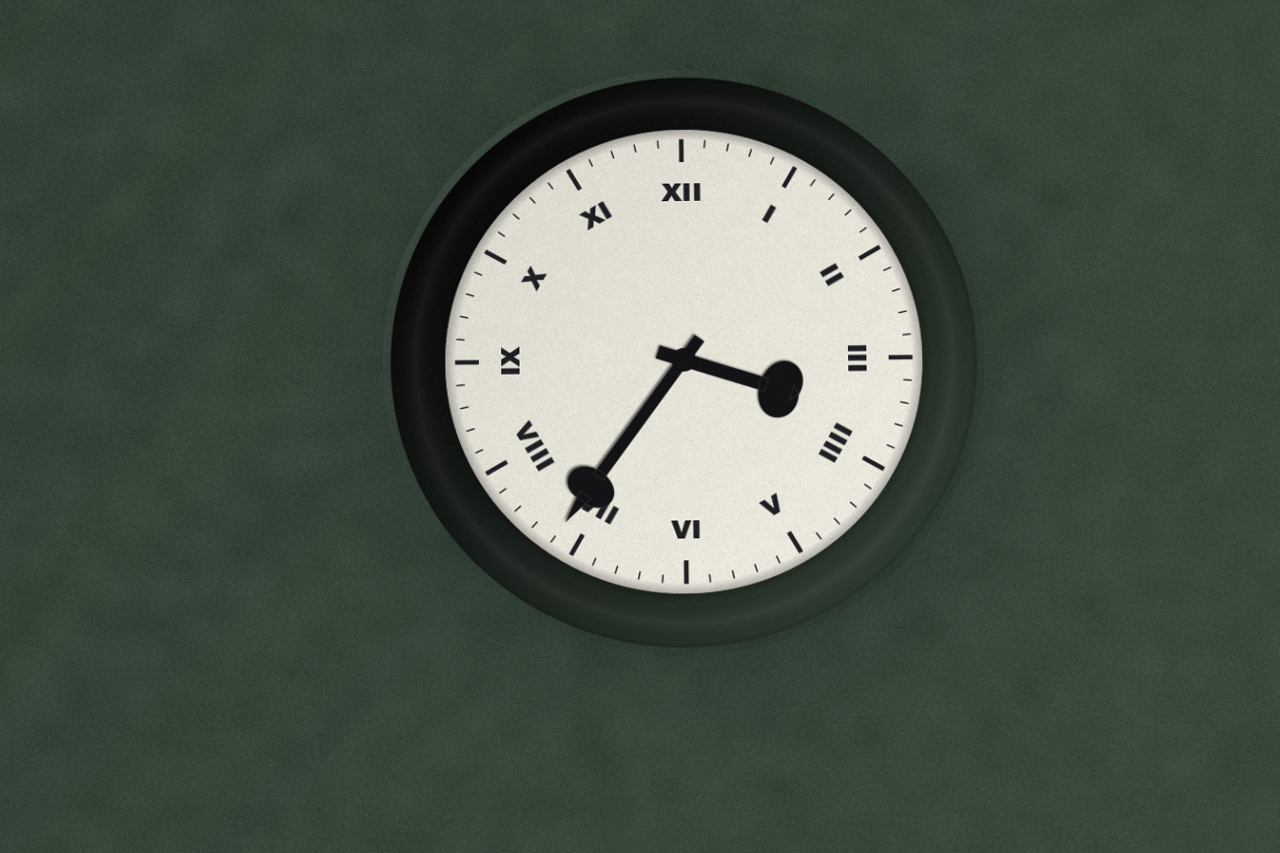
**3:36**
